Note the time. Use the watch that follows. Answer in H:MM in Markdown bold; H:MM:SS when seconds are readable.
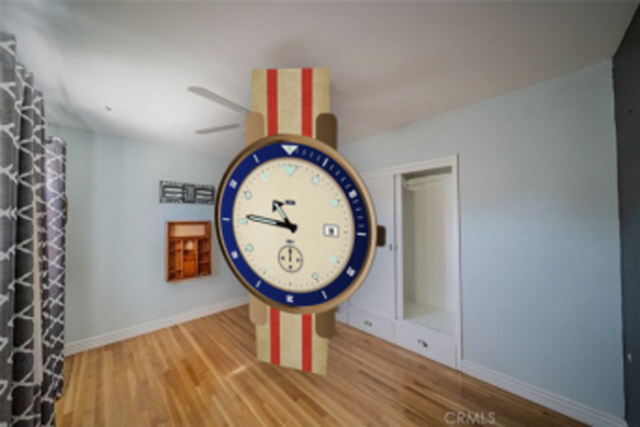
**10:46**
